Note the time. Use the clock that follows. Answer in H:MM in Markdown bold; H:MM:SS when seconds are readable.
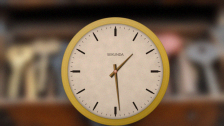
**1:29**
